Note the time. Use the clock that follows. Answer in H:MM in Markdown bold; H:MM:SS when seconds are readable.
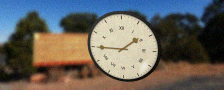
**1:45**
